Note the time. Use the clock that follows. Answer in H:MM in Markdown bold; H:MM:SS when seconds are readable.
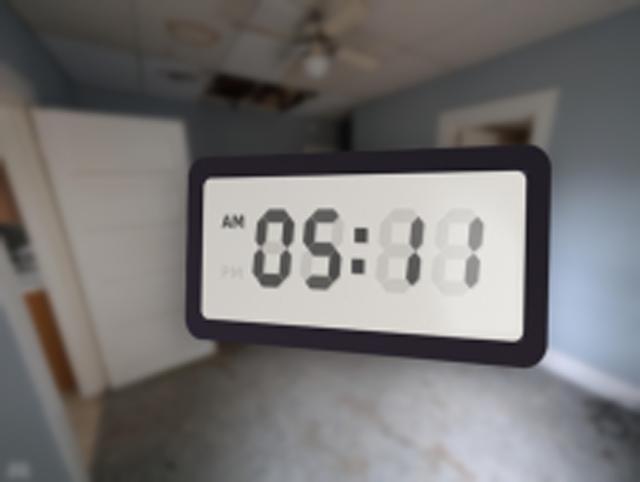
**5:11**
